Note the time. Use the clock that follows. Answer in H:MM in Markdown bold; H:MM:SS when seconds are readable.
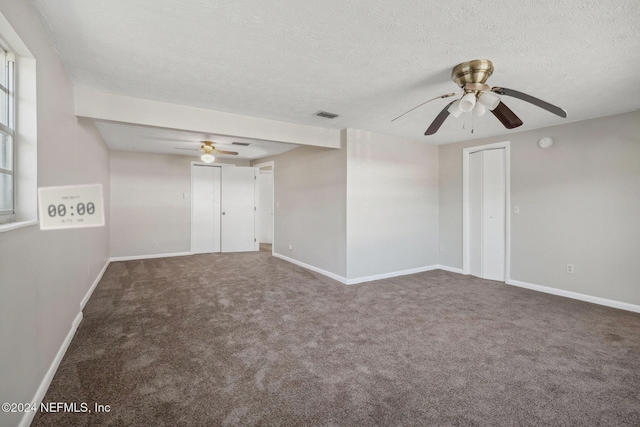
**0:00**
